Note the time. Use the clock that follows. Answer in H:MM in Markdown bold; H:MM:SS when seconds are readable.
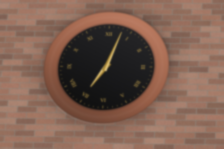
**7:03**
